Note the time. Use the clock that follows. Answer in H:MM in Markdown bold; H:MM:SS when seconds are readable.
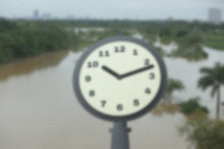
**10:12**
